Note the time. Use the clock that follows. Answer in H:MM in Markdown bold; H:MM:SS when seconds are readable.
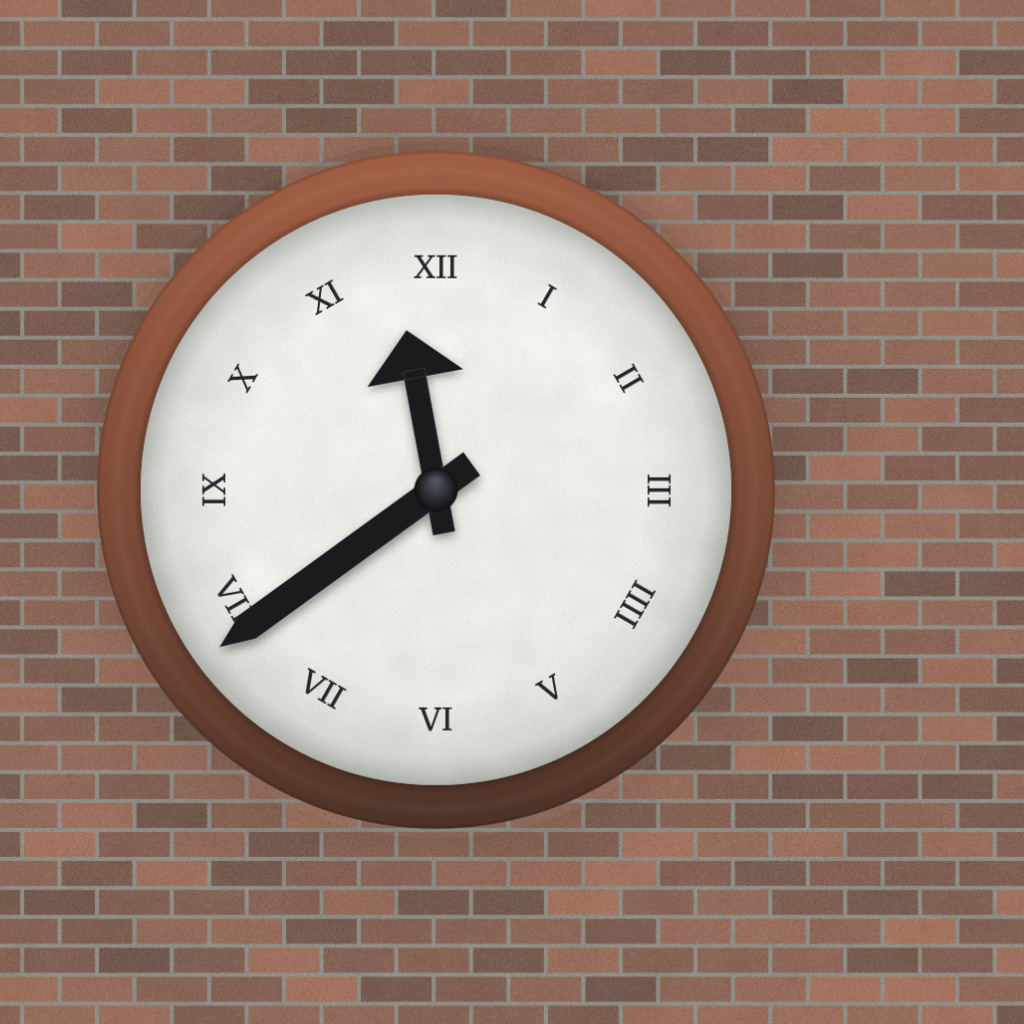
**11:39**
